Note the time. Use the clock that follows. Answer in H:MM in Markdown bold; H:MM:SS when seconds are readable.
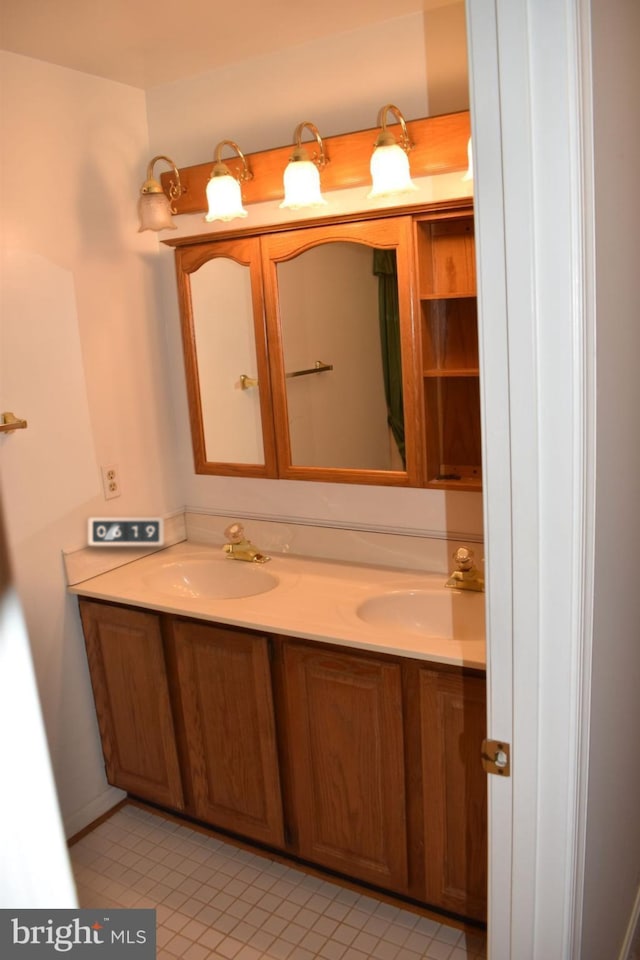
**6:19**
